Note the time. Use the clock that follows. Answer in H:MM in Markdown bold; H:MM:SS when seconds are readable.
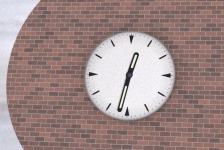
**12:32**
